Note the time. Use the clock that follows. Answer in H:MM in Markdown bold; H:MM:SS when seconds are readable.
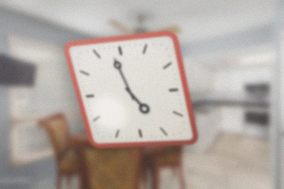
**4:58**
